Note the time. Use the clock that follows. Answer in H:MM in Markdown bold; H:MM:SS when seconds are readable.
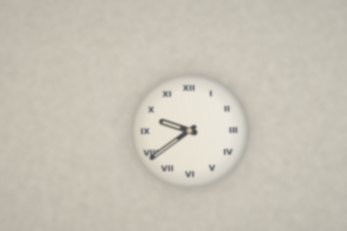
**9:39**
